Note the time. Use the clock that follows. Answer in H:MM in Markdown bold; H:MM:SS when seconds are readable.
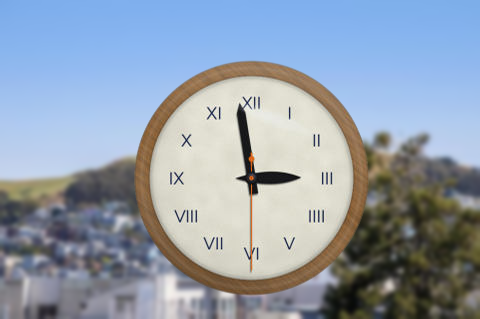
**2:58:30**
